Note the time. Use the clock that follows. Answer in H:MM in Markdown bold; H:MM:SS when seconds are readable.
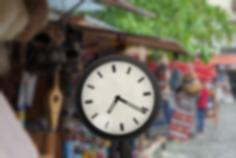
**7:21**
